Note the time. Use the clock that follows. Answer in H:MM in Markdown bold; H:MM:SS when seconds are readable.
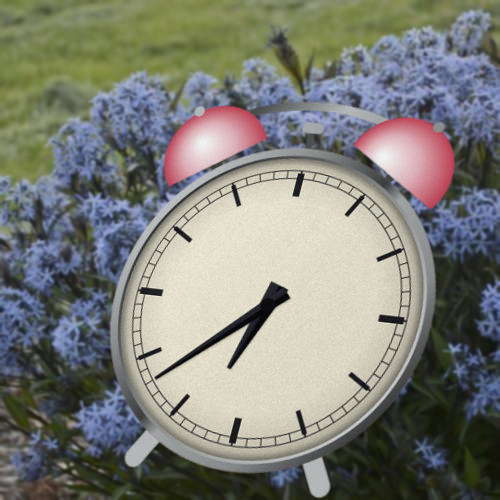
**6:38**
